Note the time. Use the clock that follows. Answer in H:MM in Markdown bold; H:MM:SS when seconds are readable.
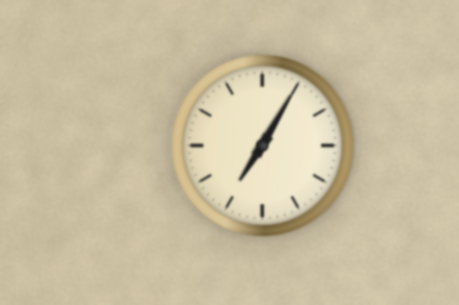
**7:05**
